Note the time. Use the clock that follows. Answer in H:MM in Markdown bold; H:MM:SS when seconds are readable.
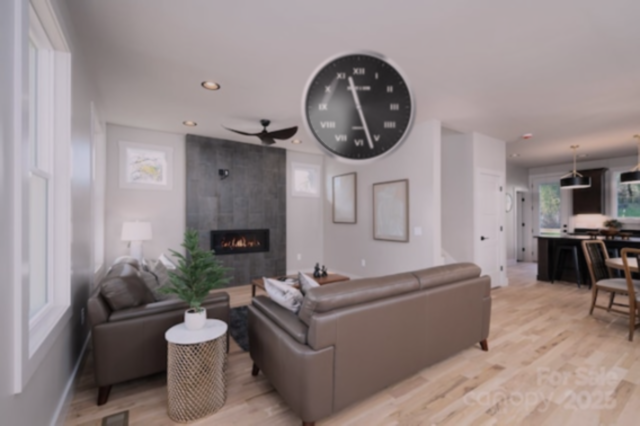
**11:27**
